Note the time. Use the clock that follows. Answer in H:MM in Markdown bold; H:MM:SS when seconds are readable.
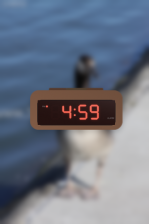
**4:59**
